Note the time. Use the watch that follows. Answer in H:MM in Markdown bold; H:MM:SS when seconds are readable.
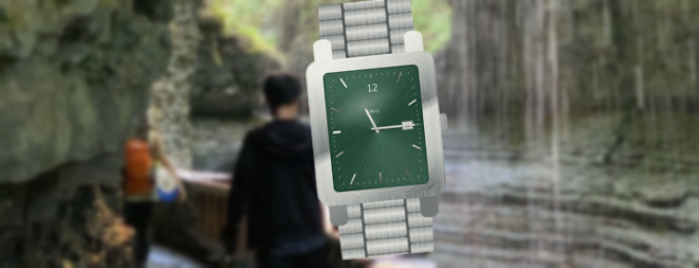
**11:15**
